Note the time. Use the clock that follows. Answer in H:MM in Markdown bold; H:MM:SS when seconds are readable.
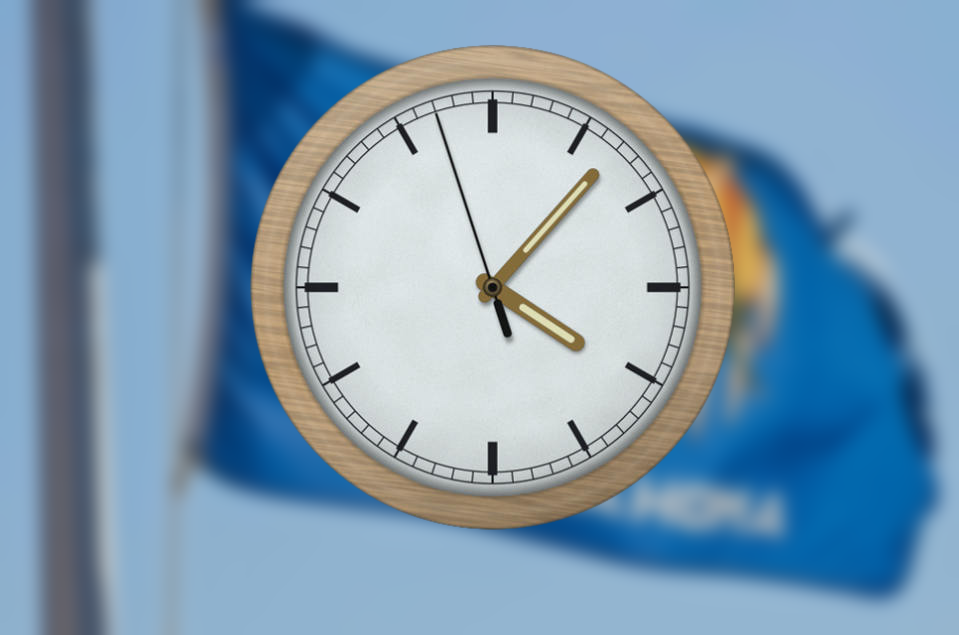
**4:06:57**
